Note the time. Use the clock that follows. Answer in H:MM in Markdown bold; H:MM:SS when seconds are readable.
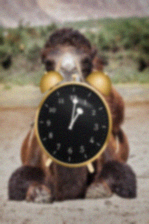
**1:01**
